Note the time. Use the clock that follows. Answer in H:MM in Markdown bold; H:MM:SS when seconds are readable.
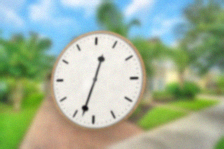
**12:33**
